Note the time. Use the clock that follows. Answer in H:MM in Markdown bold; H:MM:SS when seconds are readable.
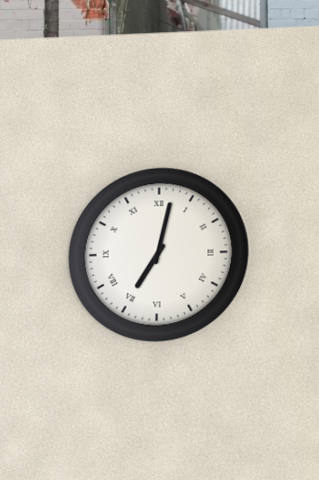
**7:02**
